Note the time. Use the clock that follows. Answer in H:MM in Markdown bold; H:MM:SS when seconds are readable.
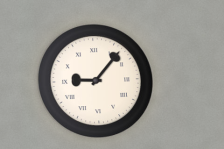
**9:07**
